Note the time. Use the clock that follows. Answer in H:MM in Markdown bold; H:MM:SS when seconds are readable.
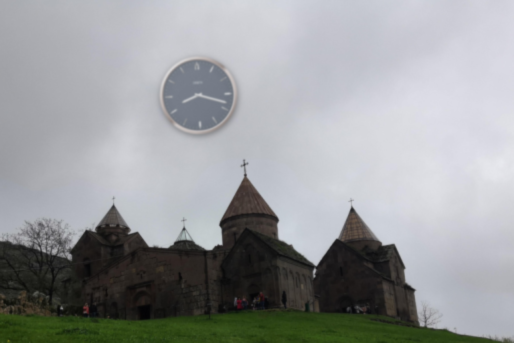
**8:18**
